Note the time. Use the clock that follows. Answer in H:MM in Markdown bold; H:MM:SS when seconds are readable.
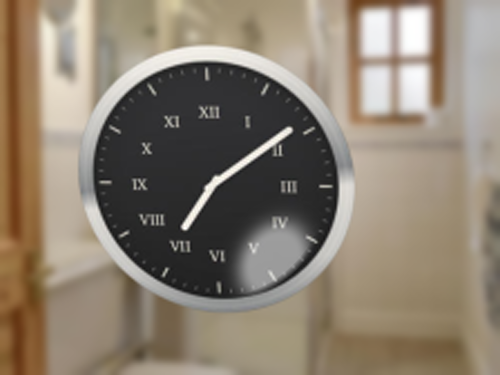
**7:09**
